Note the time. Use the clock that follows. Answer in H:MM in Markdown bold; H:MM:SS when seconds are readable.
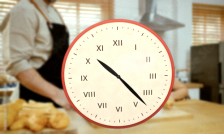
**10:23**
